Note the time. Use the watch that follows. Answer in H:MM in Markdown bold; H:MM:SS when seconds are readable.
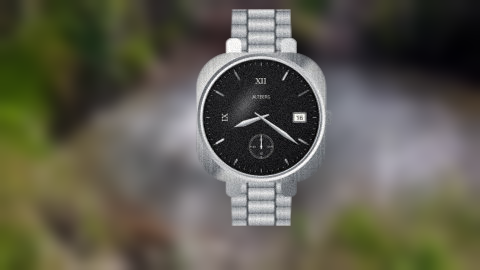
**8:21**
